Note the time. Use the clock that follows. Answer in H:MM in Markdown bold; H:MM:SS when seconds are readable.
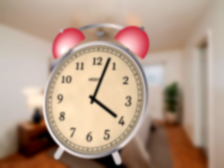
**4:03**
